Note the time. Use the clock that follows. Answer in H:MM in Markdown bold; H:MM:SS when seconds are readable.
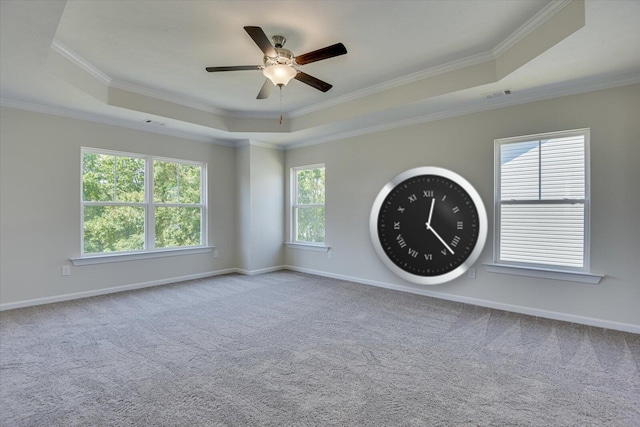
**12:23**
